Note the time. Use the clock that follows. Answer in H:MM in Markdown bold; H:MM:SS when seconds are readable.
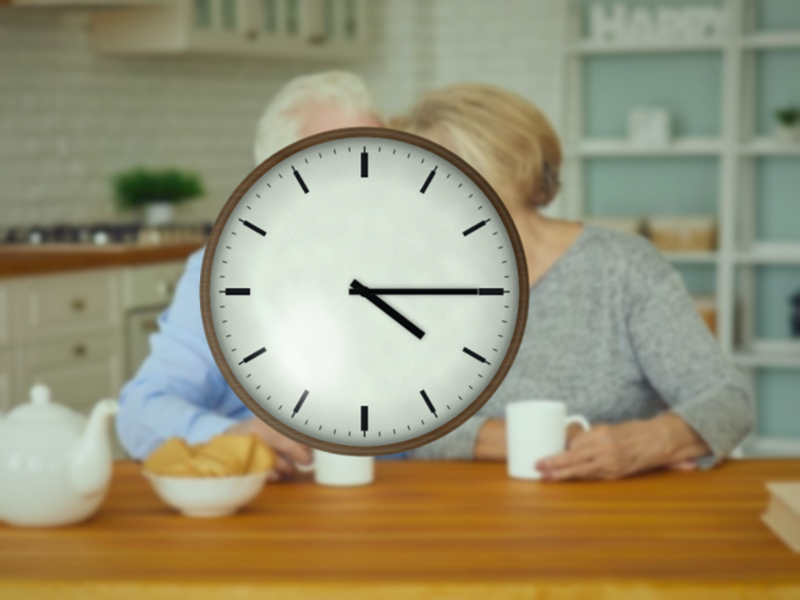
**4:15**
